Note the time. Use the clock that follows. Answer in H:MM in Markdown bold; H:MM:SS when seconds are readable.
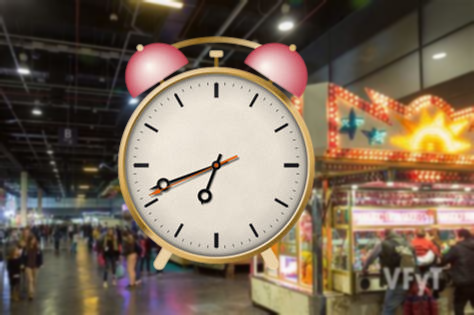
**6:41:41**
